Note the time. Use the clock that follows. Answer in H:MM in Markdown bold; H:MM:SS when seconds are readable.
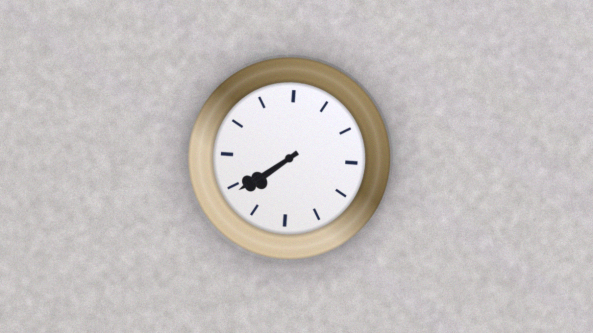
**7:39**
